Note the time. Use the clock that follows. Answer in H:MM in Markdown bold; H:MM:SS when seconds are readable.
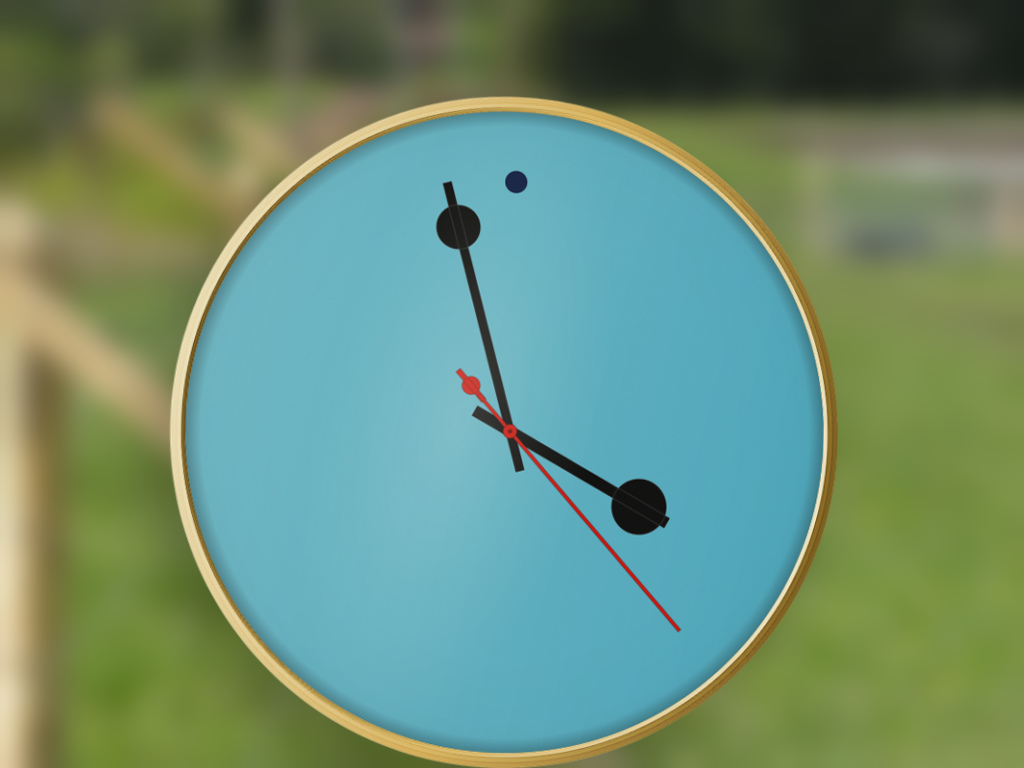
**3:57:23**
